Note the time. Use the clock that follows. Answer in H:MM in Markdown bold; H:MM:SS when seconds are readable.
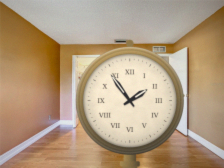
**1:54**
